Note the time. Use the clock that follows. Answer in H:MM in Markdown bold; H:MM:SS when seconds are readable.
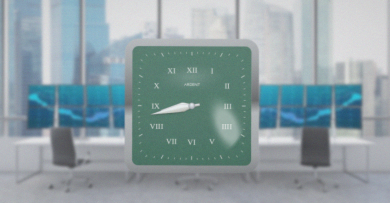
**8:43**
